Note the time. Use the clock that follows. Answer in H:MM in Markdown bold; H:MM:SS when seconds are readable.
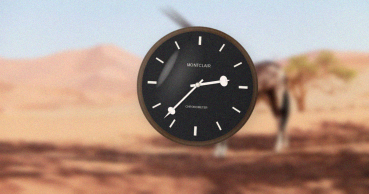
**2:37**
